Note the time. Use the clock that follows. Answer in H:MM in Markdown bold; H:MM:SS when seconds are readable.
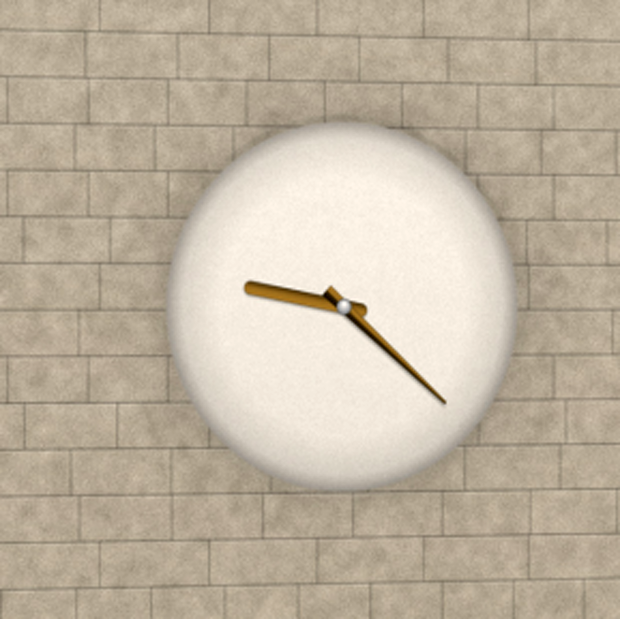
**9:22**
